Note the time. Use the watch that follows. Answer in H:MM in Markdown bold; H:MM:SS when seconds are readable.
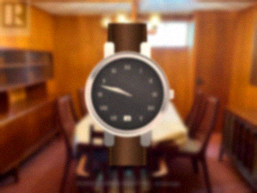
**9:48**
